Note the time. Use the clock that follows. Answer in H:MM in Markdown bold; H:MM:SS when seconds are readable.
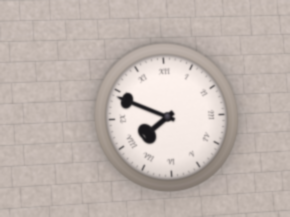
**7:49**
